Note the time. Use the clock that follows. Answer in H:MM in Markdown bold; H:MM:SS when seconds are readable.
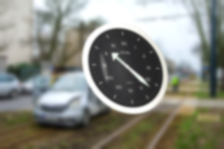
**10:22**
